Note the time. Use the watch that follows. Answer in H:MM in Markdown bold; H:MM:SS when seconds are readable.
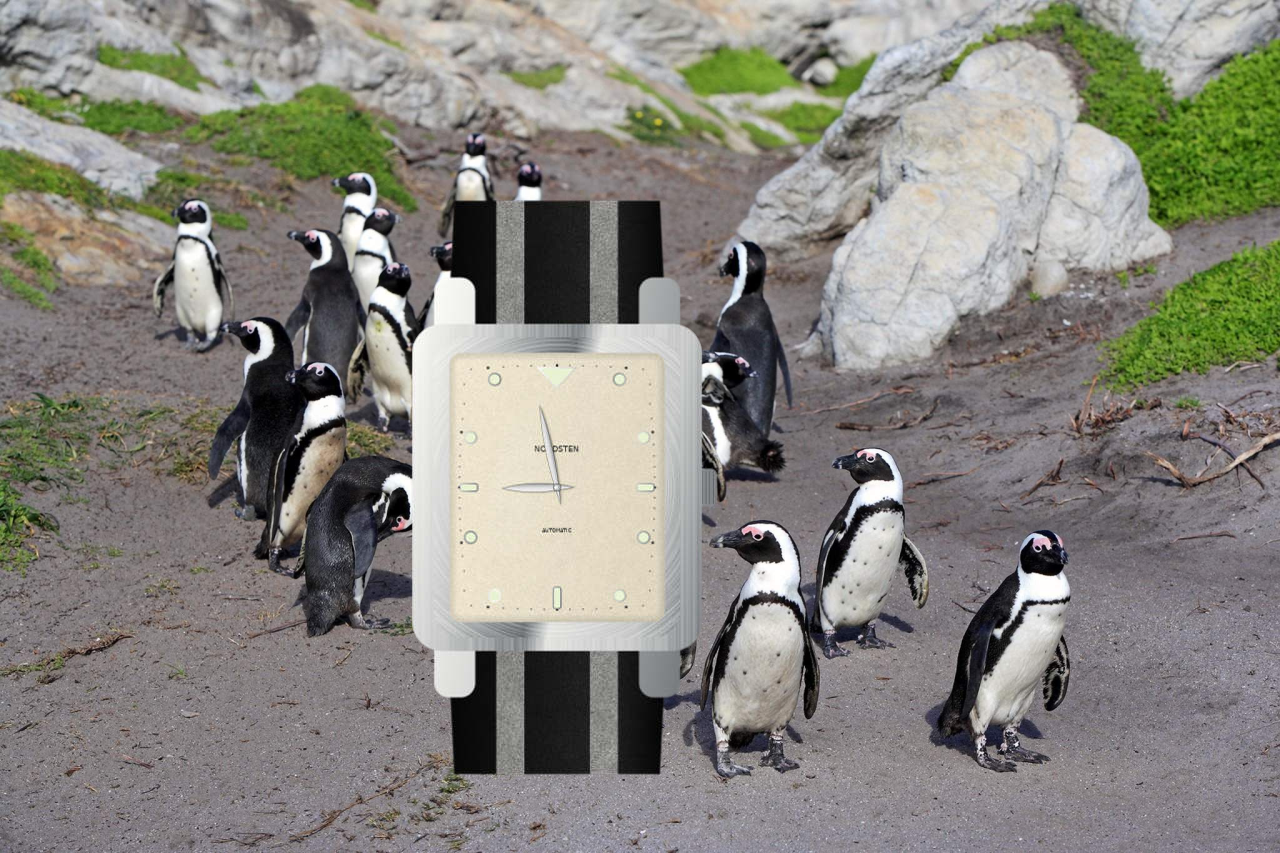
**8:58**
